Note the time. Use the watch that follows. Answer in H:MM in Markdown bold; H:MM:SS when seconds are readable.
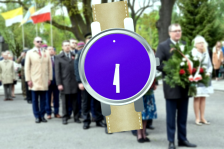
**6:31**
